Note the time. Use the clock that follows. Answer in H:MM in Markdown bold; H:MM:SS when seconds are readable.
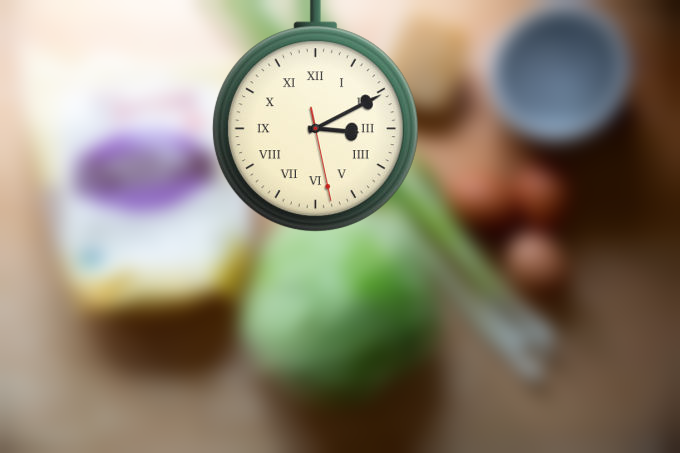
**3:10:28**
